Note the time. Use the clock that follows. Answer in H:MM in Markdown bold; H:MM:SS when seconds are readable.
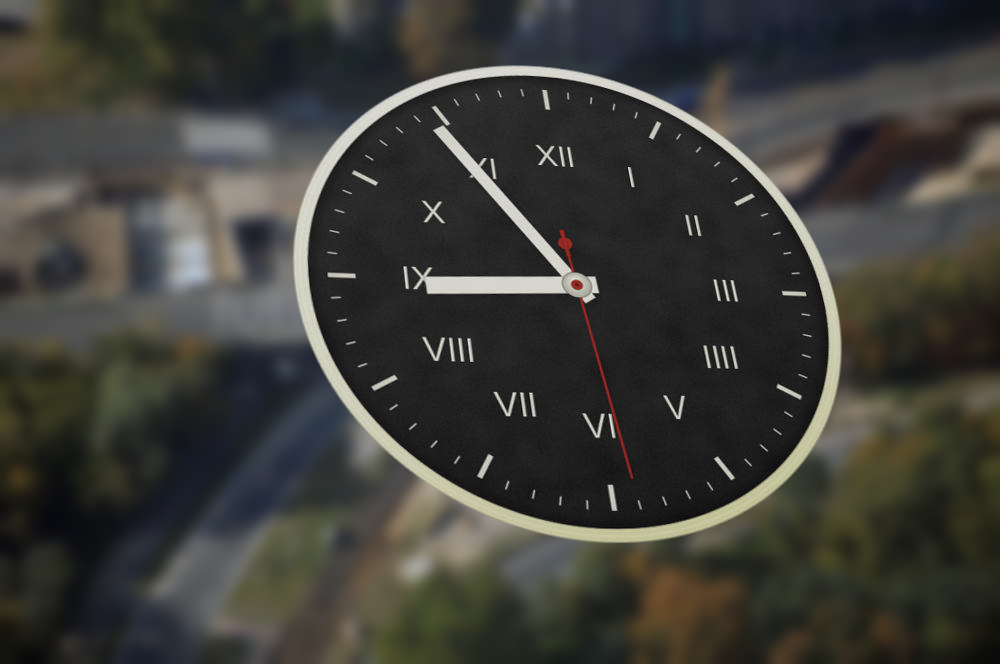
**8:54:29**
